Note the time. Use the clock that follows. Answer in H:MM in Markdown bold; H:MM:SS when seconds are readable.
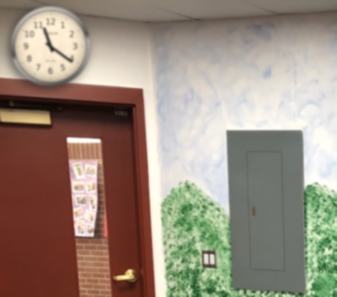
**11:21**
